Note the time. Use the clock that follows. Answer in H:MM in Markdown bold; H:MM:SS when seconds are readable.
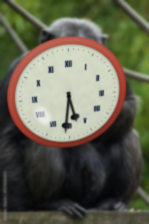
**5:31**
